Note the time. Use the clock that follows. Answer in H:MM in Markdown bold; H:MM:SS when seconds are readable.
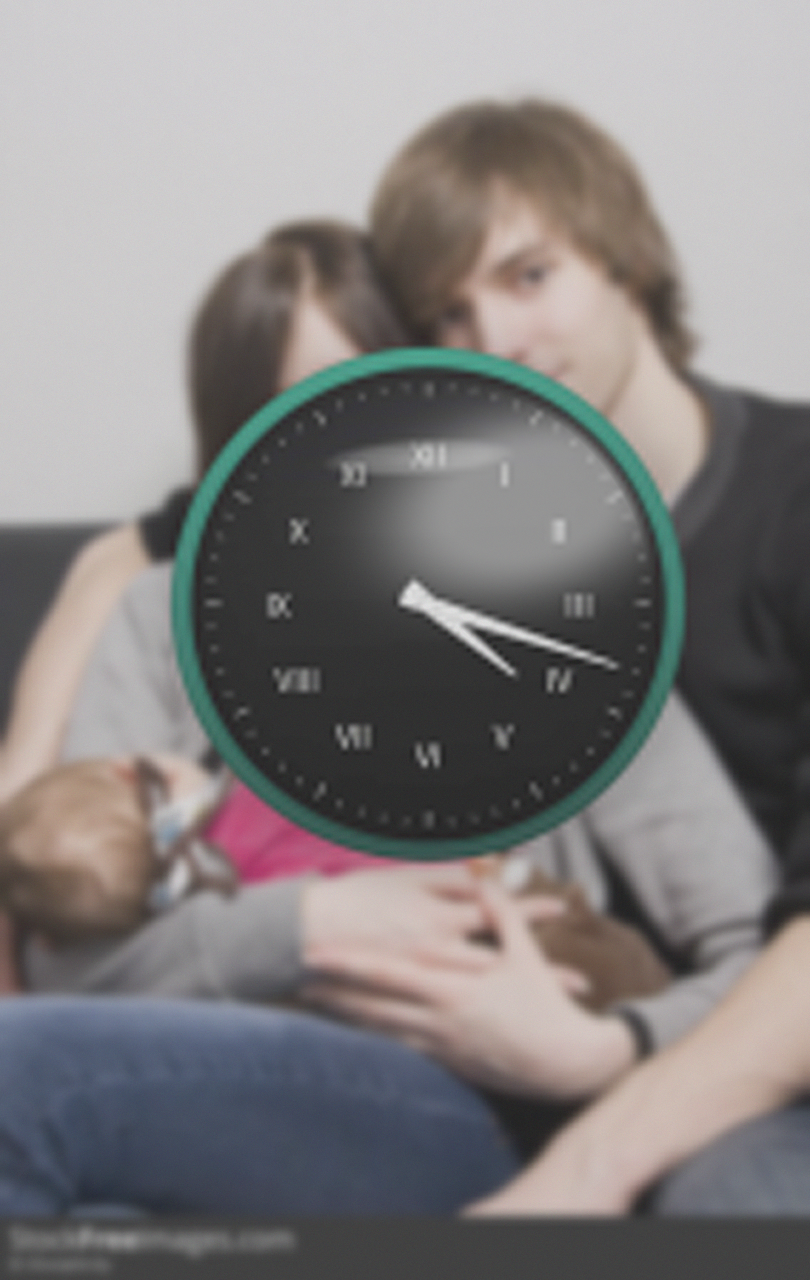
**4:18**
